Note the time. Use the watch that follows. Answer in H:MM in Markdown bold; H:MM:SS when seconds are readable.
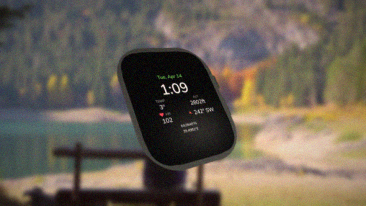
**1:09**
